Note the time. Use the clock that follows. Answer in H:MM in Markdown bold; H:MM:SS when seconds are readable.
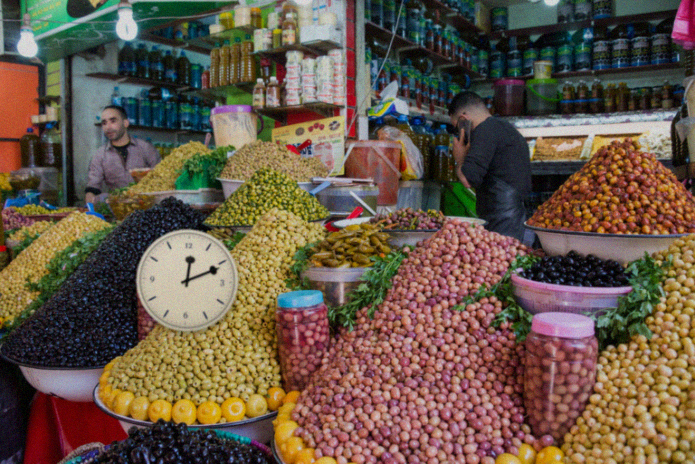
**12:11**
